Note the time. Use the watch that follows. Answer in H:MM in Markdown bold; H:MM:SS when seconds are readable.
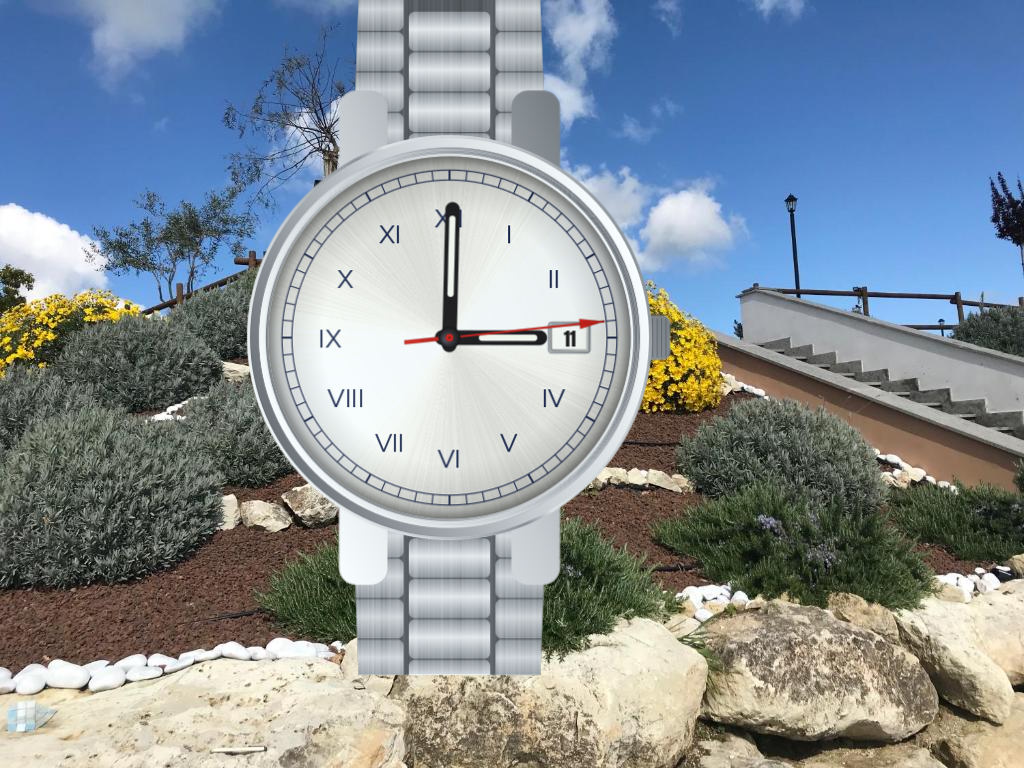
**3:00:14**
